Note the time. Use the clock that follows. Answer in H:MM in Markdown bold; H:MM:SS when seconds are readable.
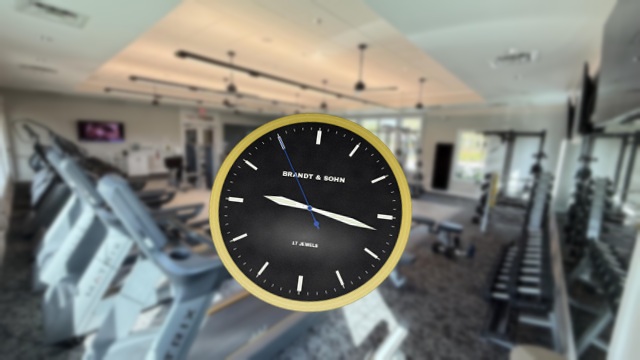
**9:16:55**
